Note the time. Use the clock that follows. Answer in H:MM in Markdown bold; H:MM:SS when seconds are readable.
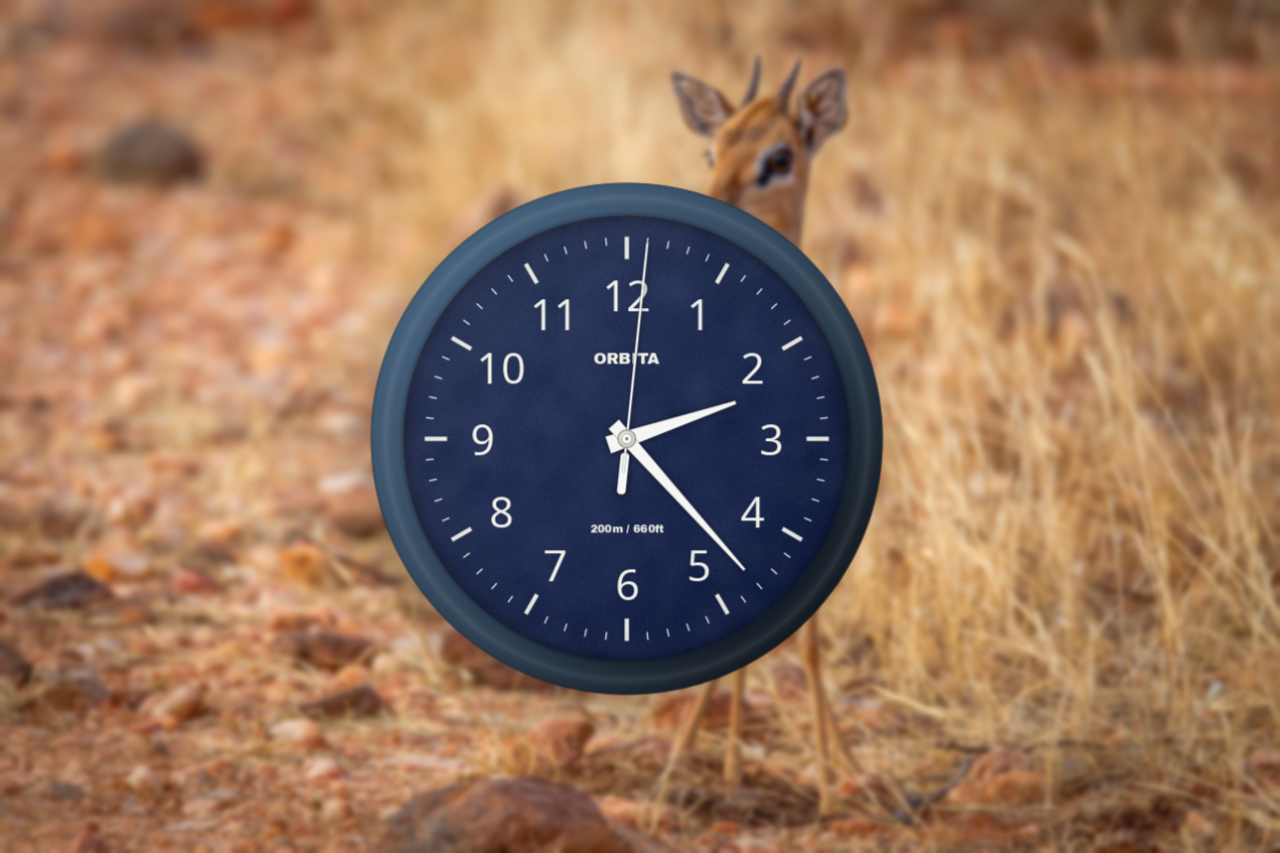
**2:23:01**
